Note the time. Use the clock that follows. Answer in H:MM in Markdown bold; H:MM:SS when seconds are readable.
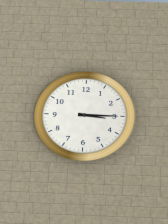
**3:15**
